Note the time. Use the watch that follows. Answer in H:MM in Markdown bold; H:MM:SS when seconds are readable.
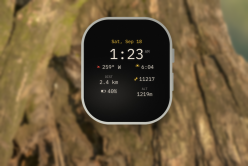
**1:23**
